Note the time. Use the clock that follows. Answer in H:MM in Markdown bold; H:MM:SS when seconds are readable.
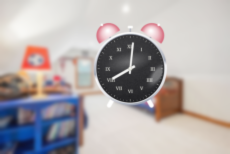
**8:01**
